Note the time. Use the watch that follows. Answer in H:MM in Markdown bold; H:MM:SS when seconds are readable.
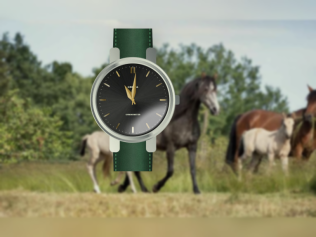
**11:01**
